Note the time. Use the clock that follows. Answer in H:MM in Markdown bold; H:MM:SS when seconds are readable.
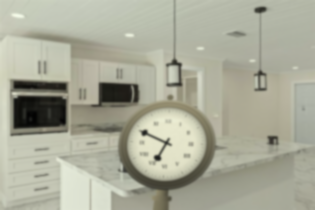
**6:49**
